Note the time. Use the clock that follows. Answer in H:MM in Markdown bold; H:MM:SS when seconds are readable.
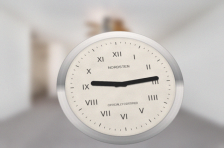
**9:14**
